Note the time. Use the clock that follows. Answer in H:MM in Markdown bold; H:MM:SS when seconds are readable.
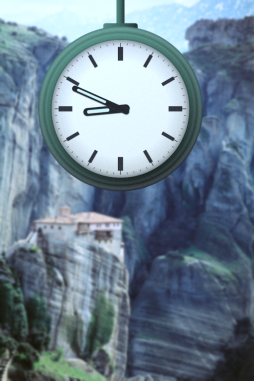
**8:49**
